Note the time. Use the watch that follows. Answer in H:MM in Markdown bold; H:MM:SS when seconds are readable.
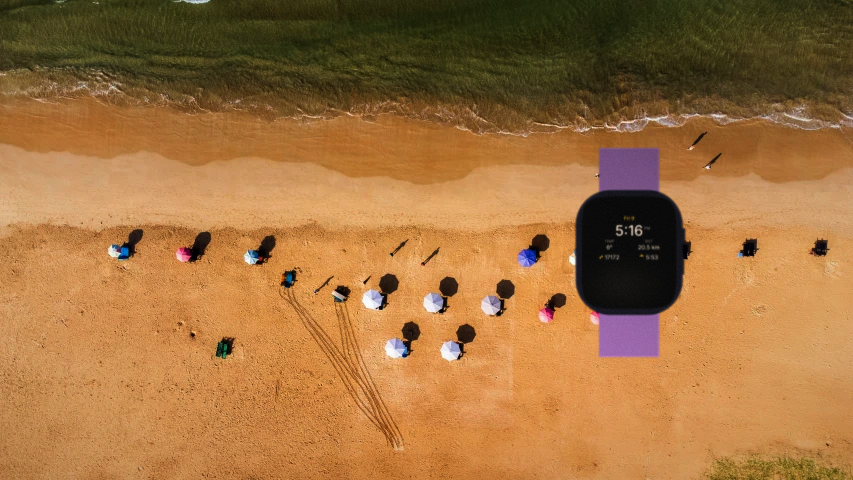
**5:16**
